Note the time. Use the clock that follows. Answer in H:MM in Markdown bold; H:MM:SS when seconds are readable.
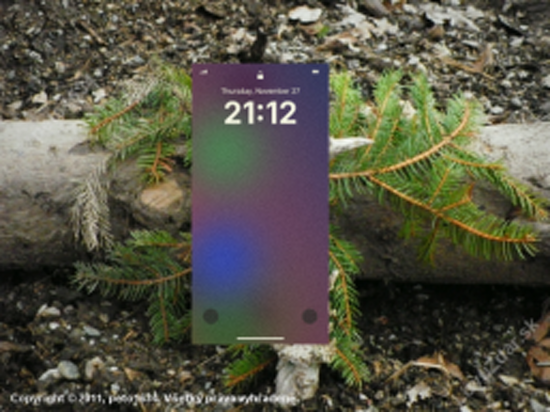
**21:12**
